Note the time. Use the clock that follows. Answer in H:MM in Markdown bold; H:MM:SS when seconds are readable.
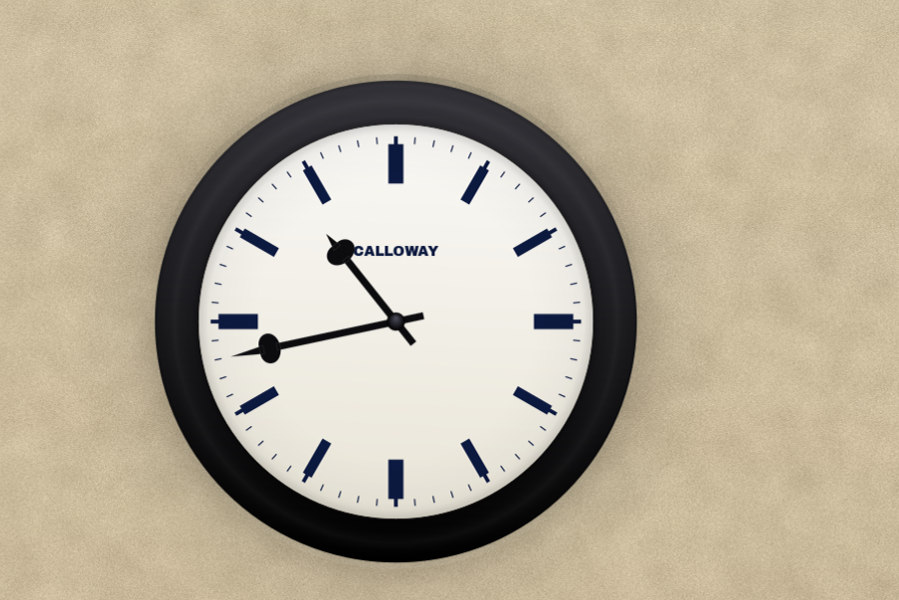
**10:43**
